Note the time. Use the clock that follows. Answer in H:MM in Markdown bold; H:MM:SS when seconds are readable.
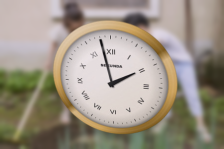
**1:58**
